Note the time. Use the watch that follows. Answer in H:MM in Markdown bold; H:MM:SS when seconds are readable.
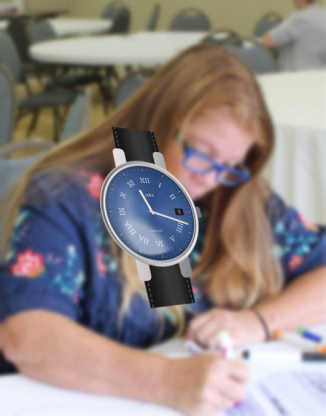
**11:18**
